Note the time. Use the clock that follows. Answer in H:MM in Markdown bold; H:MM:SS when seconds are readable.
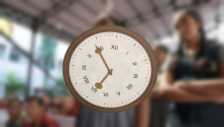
**6:54**
